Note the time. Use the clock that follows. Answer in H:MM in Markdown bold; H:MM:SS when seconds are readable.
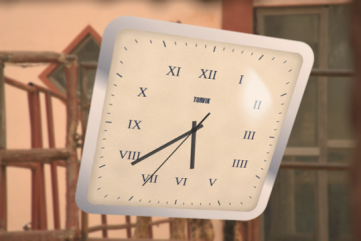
**5:38:35**
